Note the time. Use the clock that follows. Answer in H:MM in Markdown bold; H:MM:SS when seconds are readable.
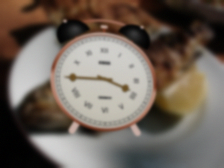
**3:45**
